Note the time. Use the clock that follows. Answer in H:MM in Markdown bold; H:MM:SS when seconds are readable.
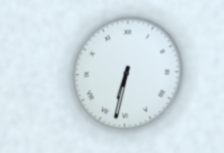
**6:32**
